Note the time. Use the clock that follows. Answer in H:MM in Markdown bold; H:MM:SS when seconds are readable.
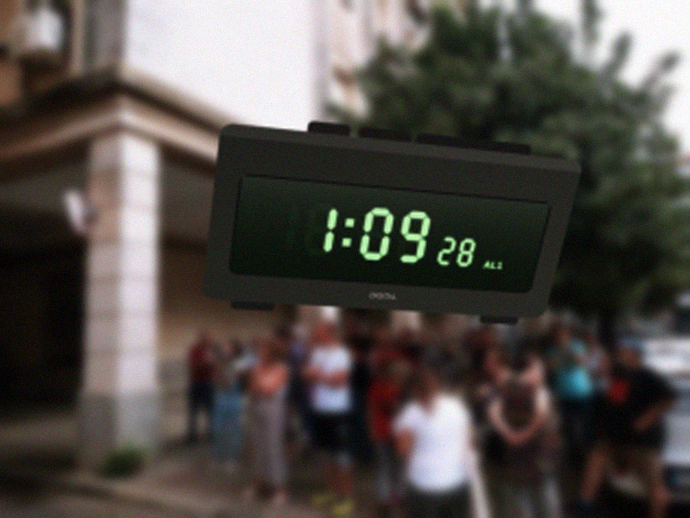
**1:09:28**
